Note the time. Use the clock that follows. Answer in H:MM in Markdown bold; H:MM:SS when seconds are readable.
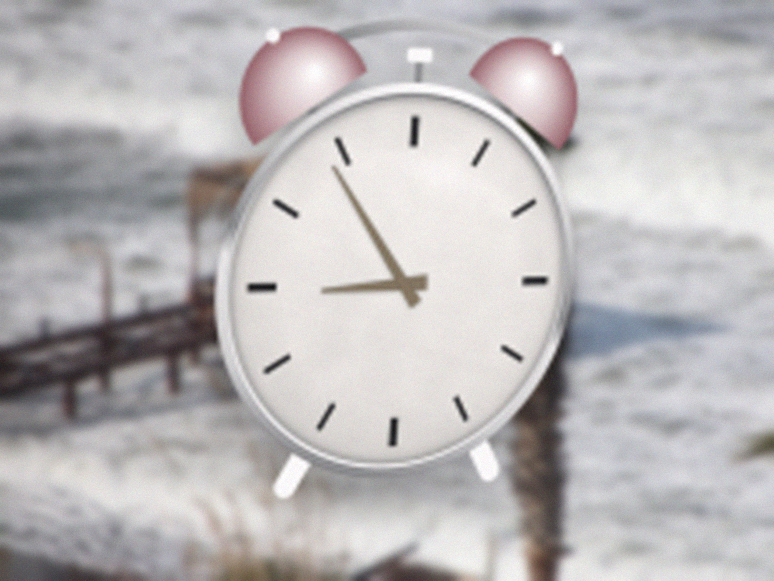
**8:54**
